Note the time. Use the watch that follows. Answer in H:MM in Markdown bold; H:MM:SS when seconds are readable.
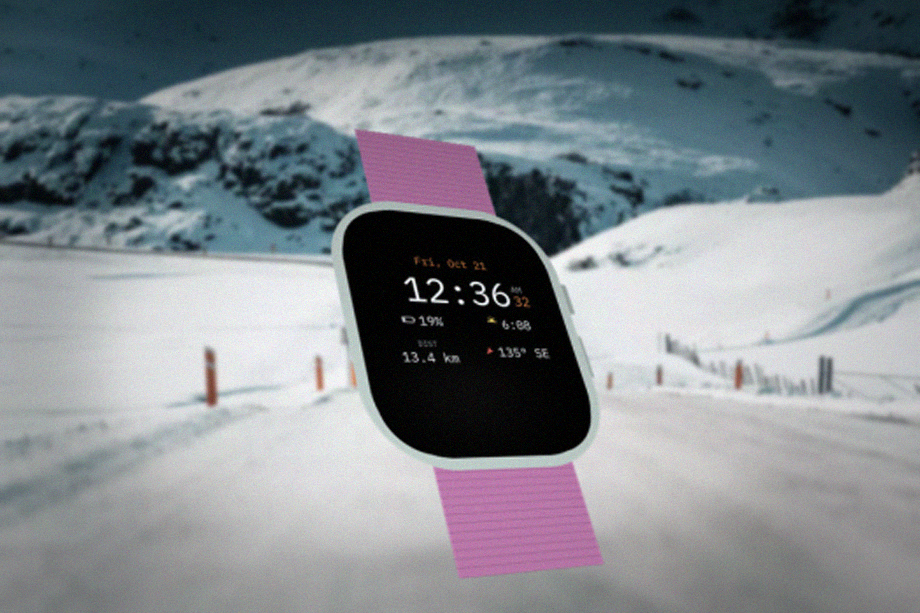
**12:36:32**
